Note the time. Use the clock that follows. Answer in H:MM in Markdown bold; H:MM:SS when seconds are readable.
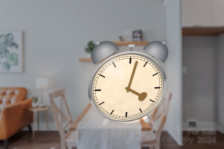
**4:02**
